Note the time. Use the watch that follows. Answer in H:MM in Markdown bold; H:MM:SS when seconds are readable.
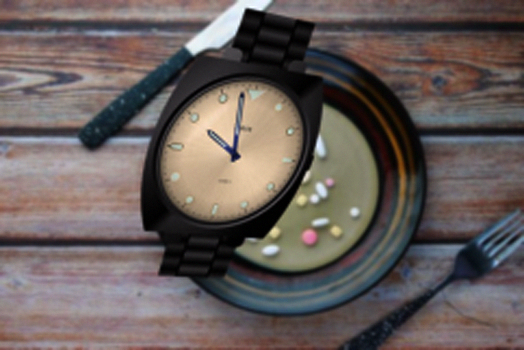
**9:58**
